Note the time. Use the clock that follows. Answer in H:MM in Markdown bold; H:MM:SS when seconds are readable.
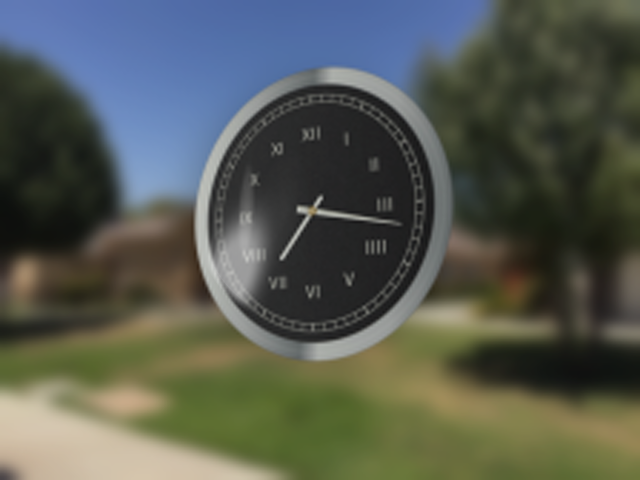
**7:17**
